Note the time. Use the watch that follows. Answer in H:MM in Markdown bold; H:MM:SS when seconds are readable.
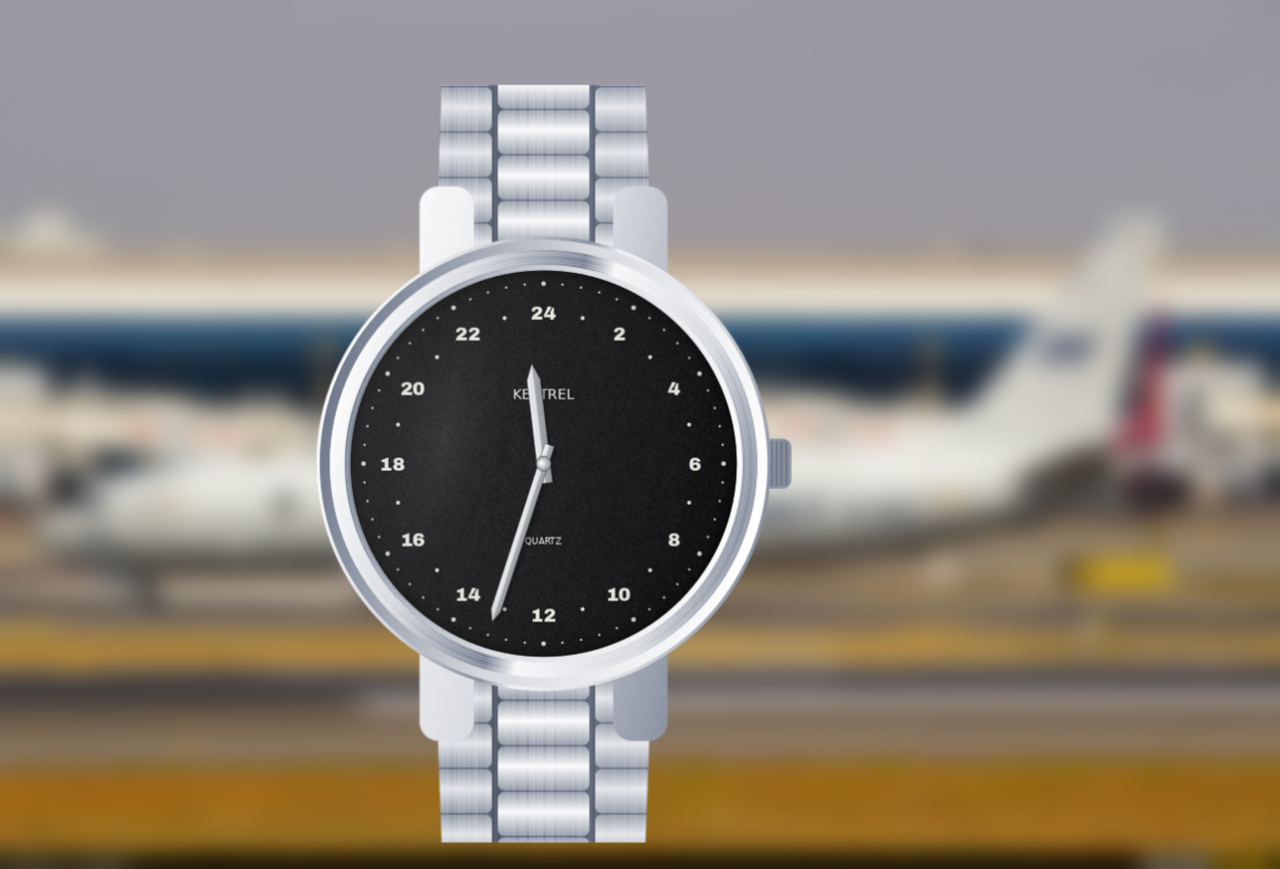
**23:33**
